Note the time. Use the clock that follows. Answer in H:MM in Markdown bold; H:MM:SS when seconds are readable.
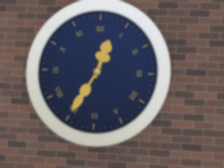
**12:35**
